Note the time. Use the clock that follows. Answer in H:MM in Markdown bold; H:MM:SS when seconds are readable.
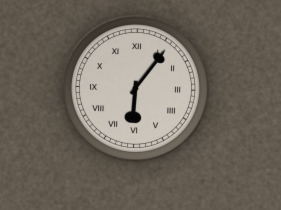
**6:06**
